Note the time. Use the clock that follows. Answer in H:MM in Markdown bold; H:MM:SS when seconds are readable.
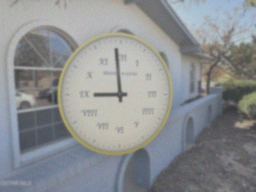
**8:59**
